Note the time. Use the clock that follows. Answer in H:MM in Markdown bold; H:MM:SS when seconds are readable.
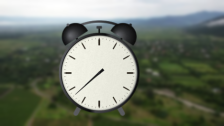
**7:38**
